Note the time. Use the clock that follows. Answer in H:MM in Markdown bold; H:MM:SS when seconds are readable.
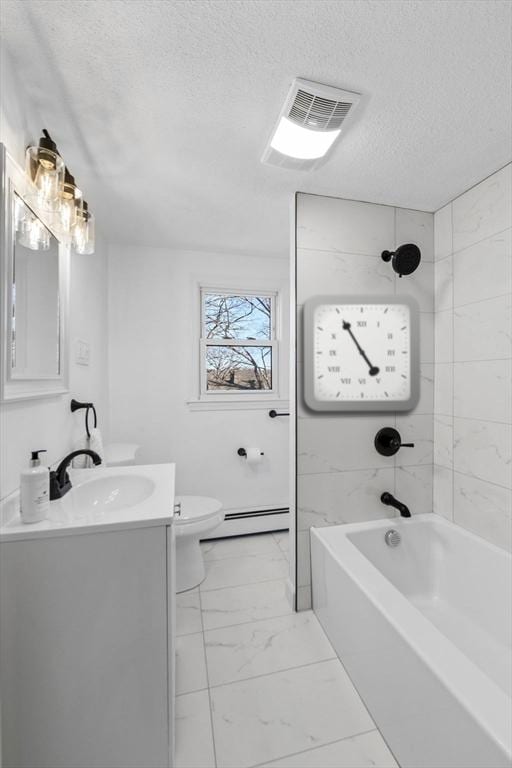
**4:55**
